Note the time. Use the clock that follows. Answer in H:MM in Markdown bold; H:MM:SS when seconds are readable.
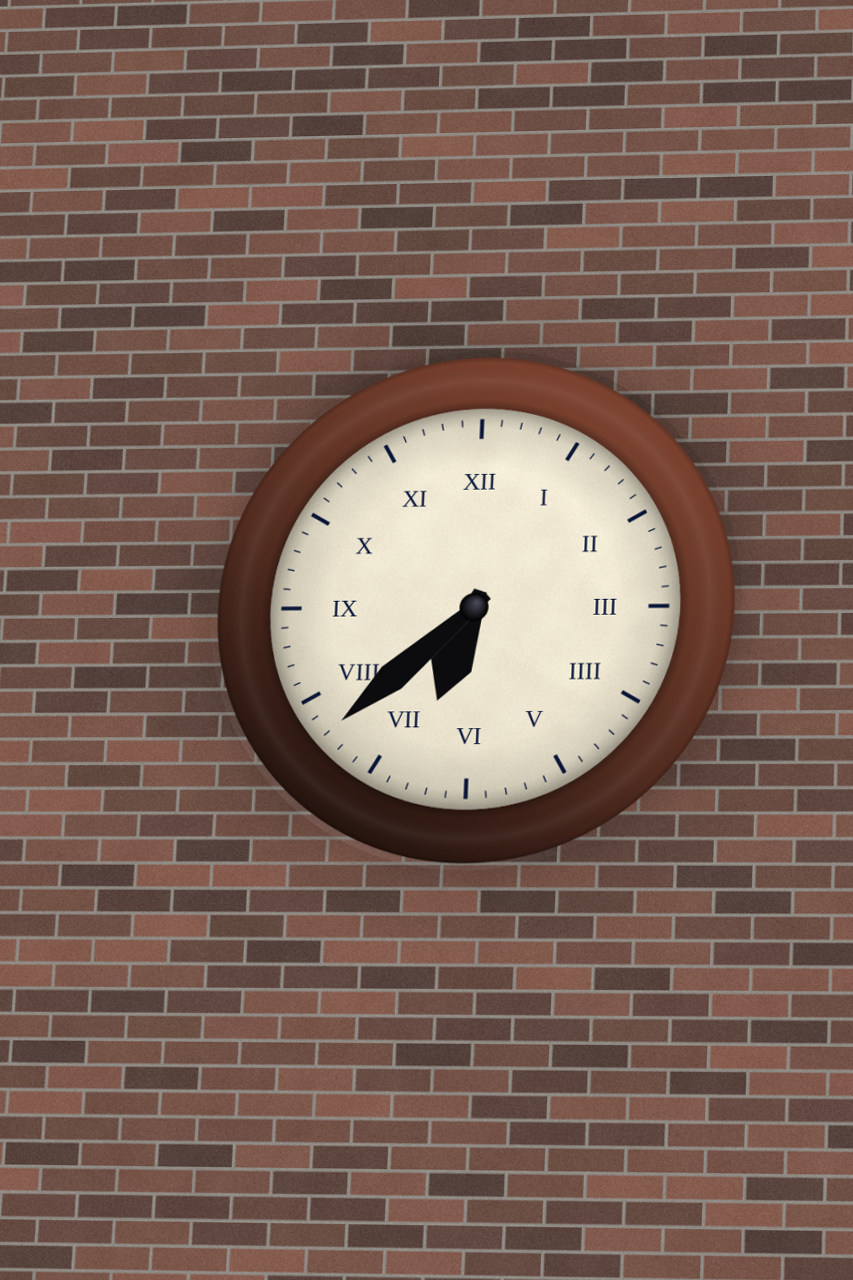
**6:38**
